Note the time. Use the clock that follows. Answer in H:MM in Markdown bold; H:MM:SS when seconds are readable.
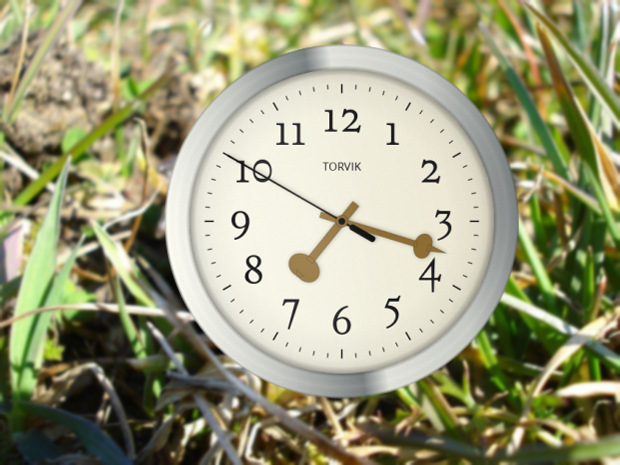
**7:17:50**
